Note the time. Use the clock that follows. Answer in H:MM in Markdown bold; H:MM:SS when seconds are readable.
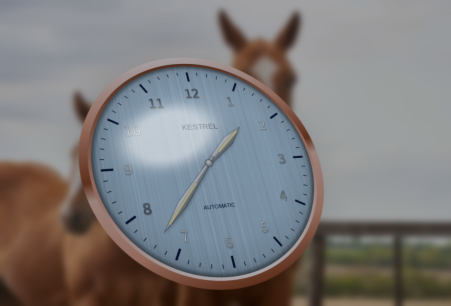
**1:37**
